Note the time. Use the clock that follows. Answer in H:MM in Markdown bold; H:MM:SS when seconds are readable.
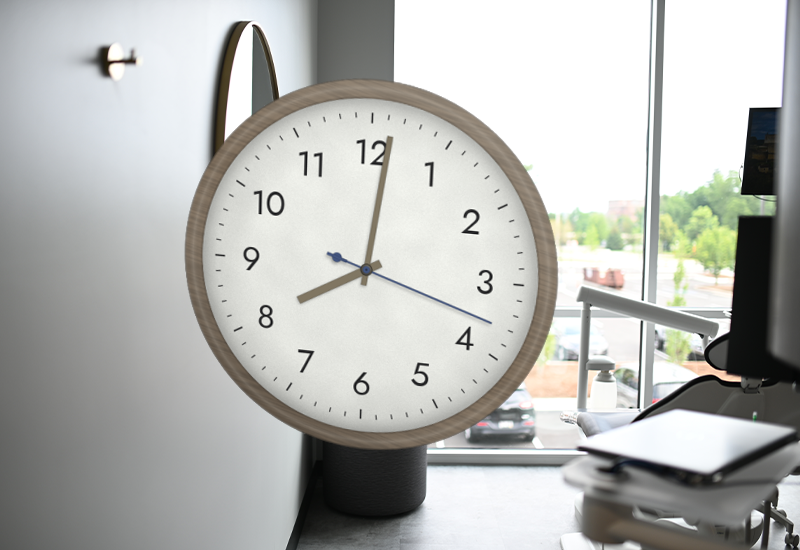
**8:01:18**
